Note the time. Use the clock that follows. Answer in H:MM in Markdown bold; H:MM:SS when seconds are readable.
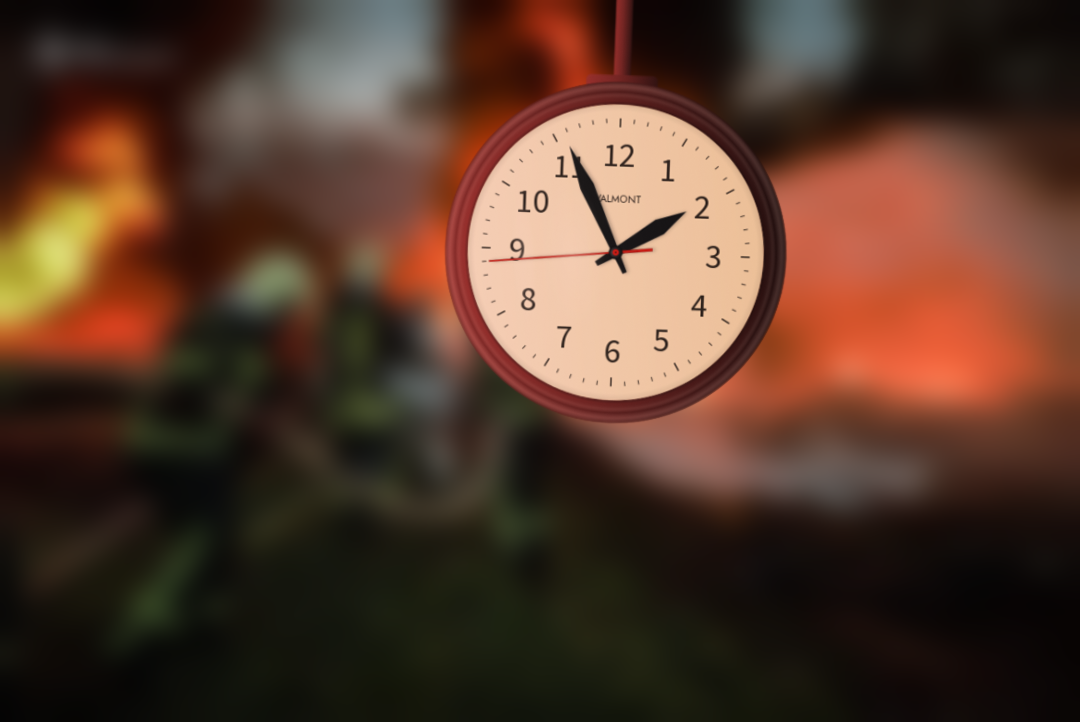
**1:55:44**
